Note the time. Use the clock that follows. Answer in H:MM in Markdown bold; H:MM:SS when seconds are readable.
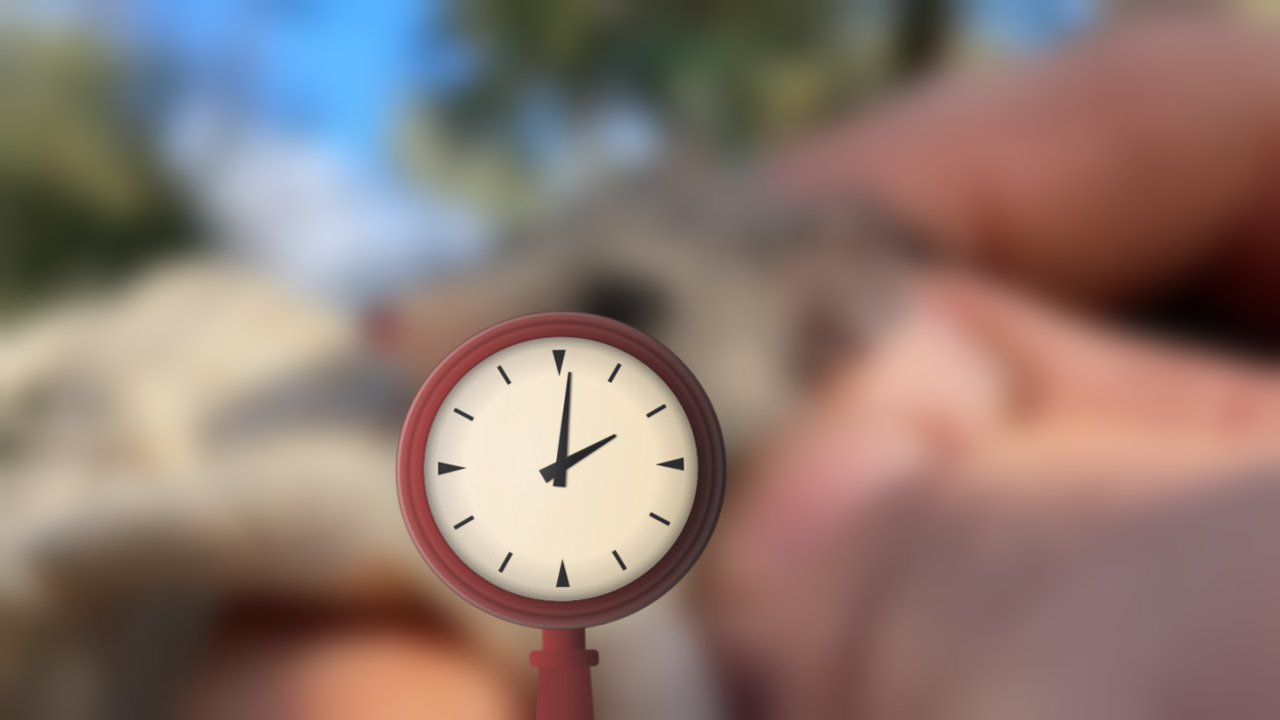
**2:01**
